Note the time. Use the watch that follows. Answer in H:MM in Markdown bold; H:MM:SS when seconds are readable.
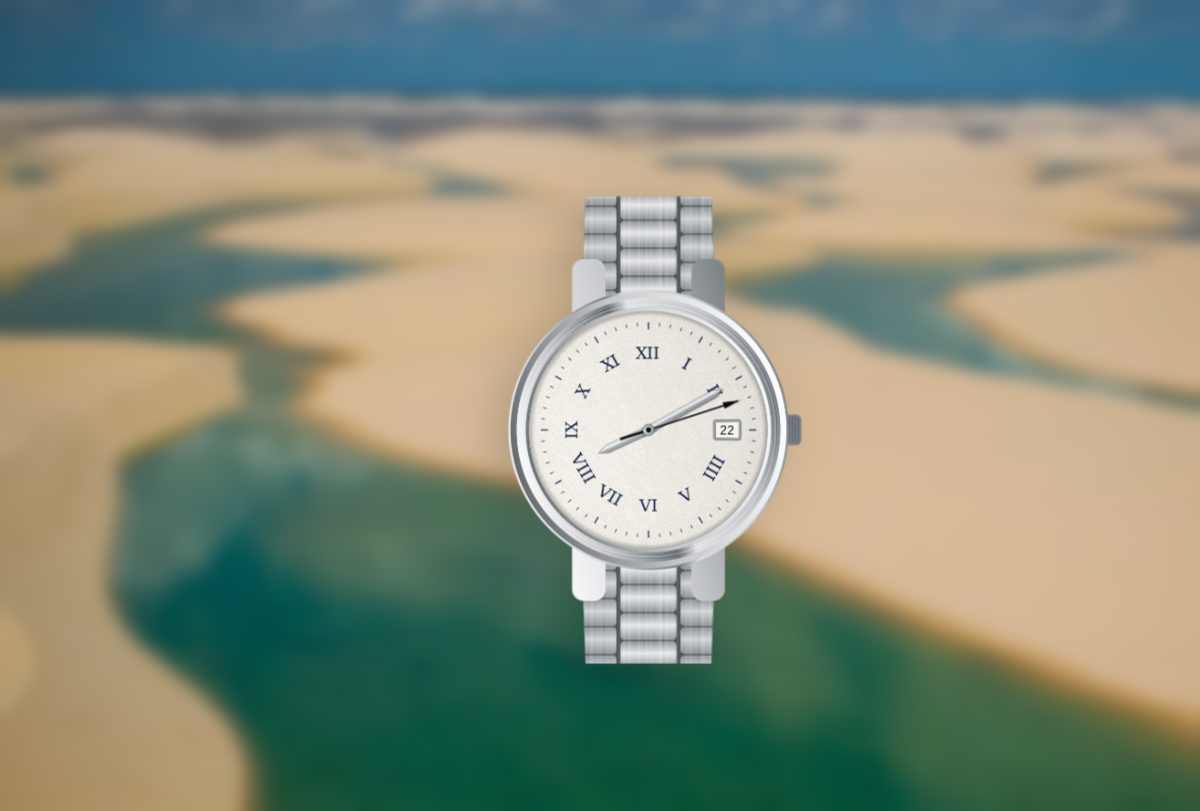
**8:10:12**
